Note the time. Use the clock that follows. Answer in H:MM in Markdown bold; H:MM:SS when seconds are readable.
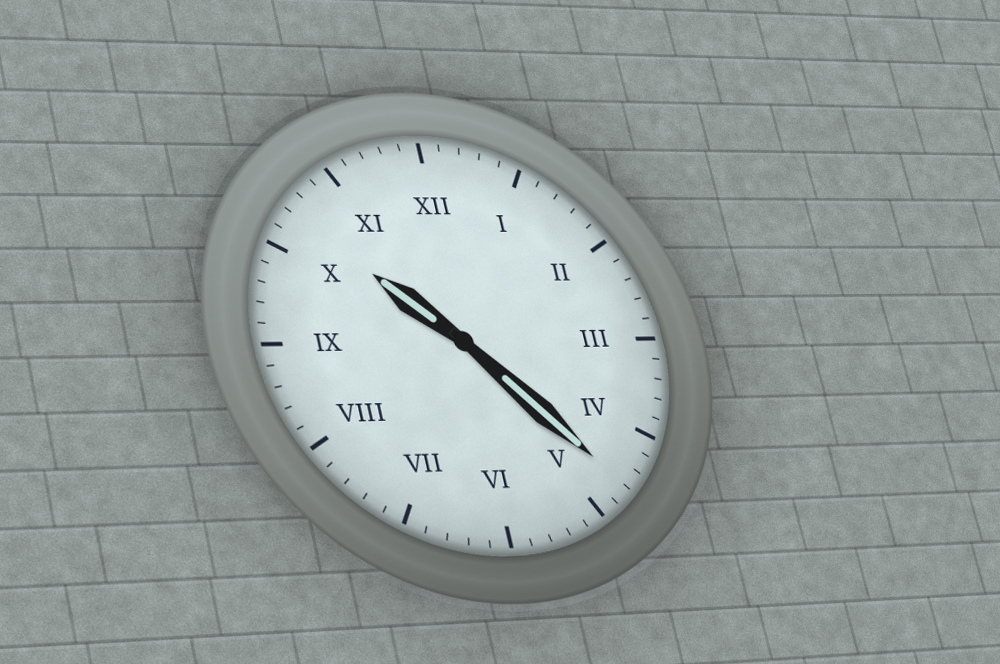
**10:23**
